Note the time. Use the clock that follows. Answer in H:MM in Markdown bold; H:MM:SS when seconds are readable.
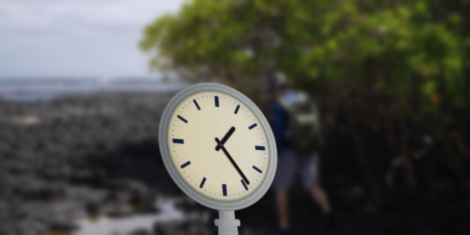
**1:24**
